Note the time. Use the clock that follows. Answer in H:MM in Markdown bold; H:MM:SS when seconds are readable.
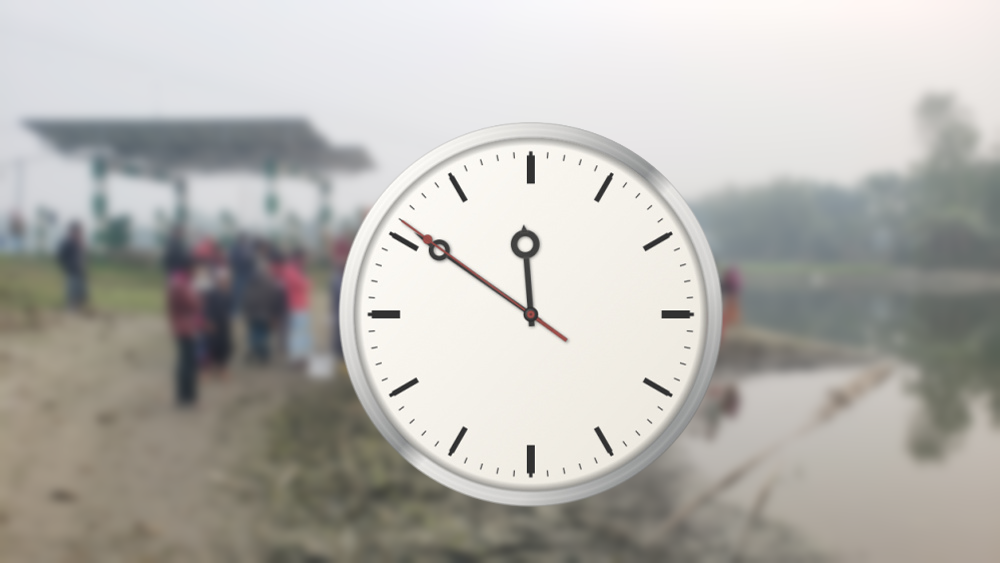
**11:50:51**
